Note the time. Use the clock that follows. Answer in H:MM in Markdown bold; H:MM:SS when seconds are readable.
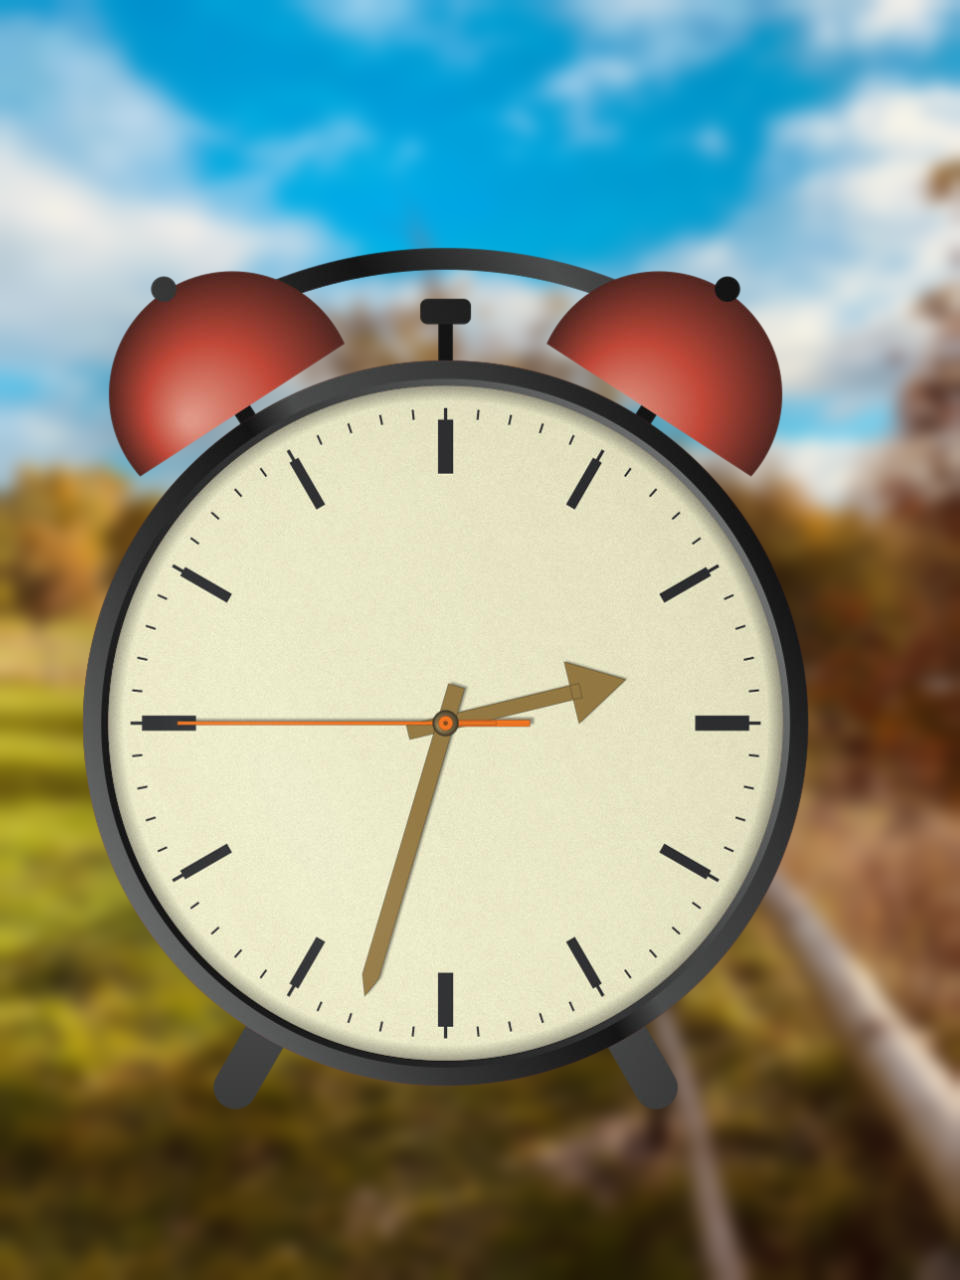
**2:32:45**
